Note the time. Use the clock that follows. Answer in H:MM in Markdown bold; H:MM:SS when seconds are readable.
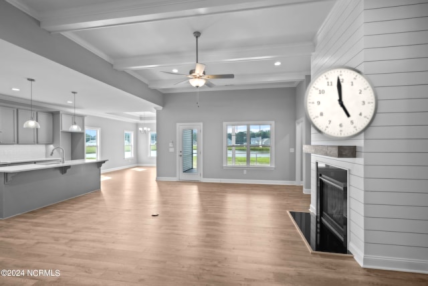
**4:59**
